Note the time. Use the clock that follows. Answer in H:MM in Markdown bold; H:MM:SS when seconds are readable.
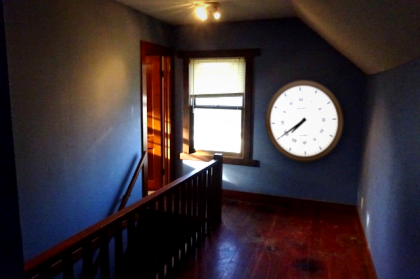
**7:40**
